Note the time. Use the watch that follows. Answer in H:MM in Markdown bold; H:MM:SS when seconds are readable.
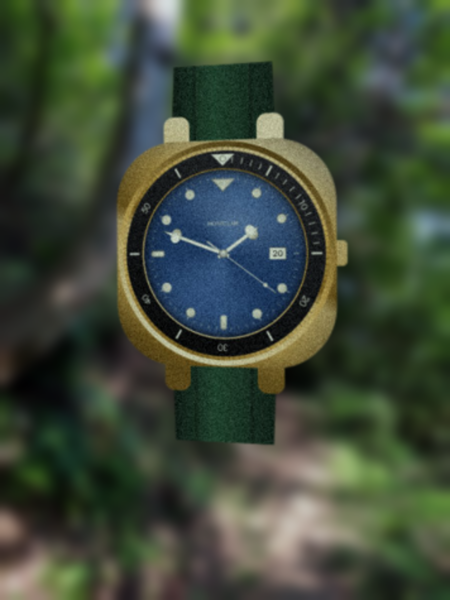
**1:48:21**
